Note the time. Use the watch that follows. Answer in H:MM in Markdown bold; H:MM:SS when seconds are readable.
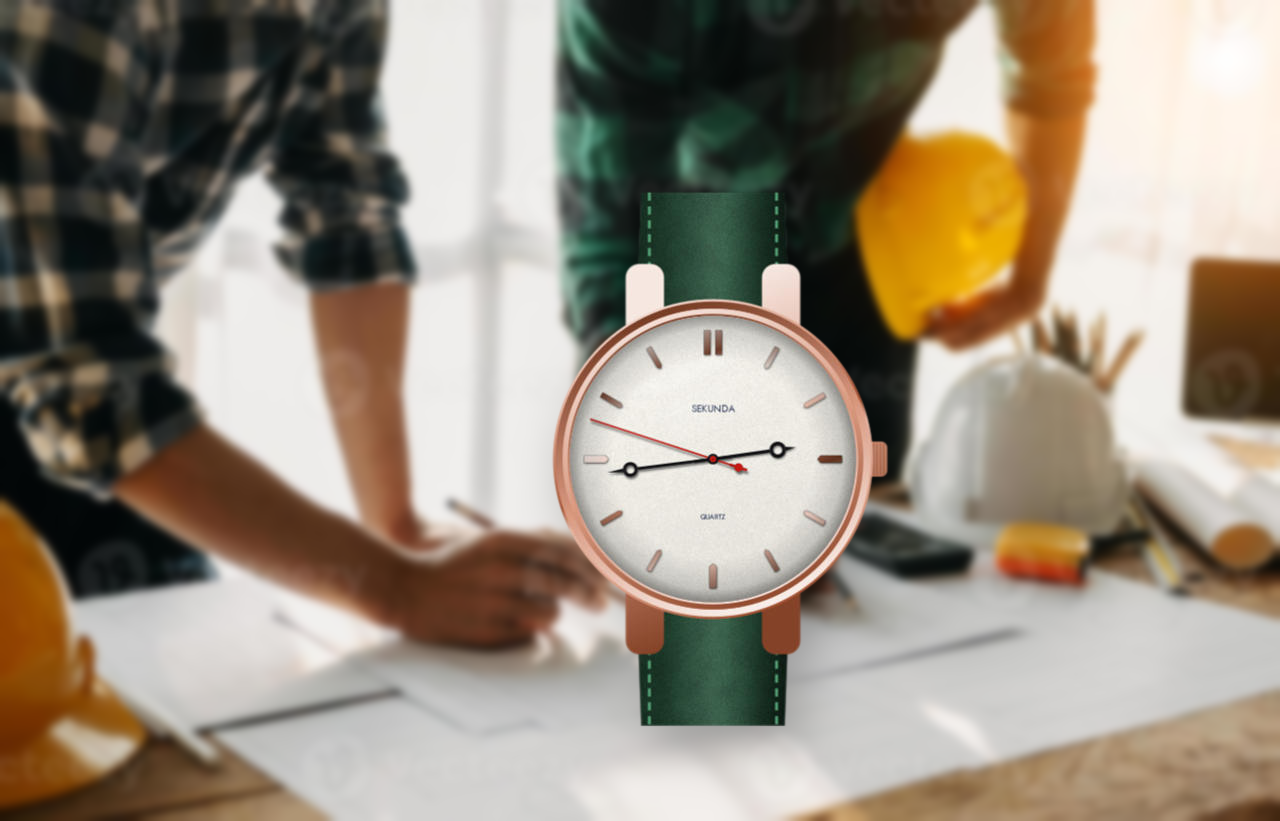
**2:43:48**
